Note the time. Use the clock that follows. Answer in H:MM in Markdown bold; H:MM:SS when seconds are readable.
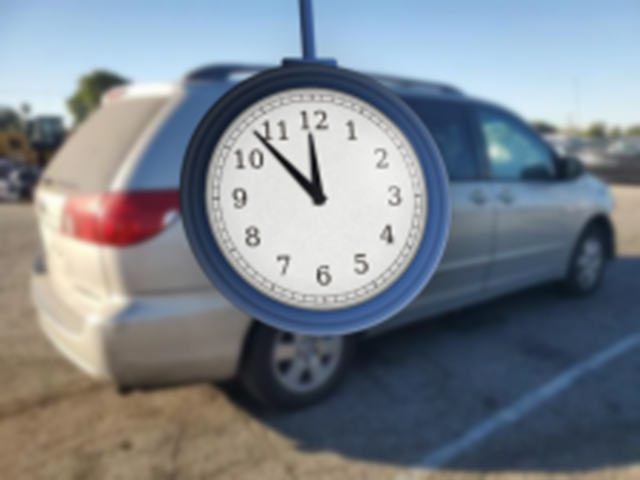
**11:53**
